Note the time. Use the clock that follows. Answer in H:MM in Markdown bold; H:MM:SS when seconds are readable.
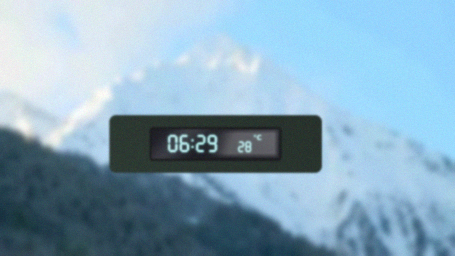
**6:29**
